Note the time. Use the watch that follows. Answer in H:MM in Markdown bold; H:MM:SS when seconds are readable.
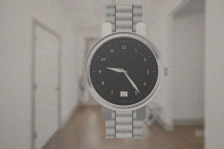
**9:24**
